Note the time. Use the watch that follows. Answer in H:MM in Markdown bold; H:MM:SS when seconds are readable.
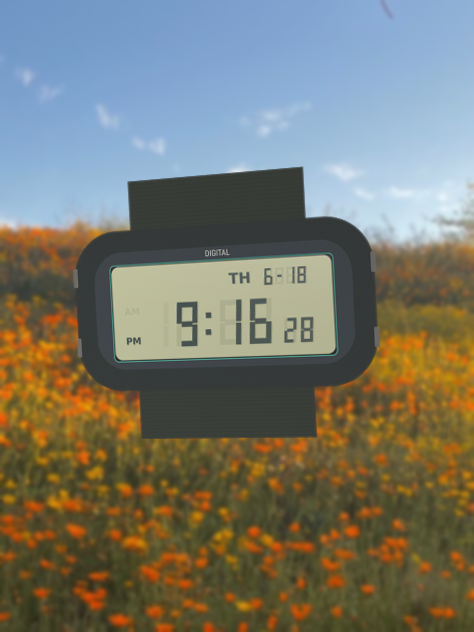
**9:16:28**
